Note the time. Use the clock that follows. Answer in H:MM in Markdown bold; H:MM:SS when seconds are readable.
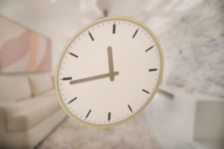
**11:44**
